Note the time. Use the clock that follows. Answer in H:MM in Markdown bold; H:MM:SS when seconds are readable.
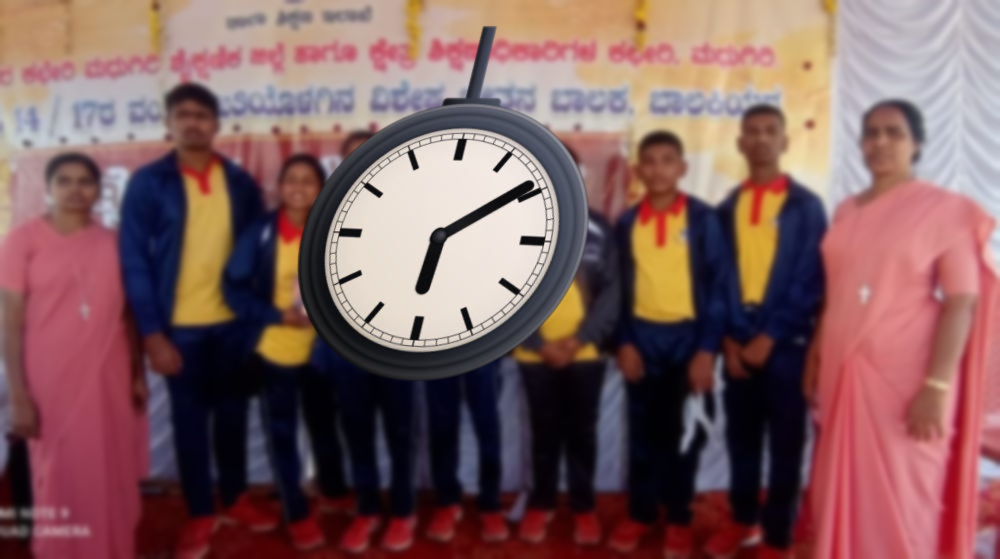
**6:09**
